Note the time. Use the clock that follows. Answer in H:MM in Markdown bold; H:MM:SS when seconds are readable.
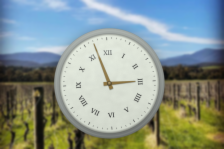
**2:57**
